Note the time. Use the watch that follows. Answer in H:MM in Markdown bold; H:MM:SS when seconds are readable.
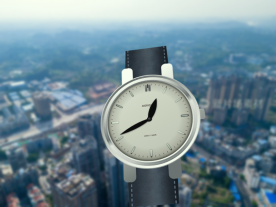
**12:41**
